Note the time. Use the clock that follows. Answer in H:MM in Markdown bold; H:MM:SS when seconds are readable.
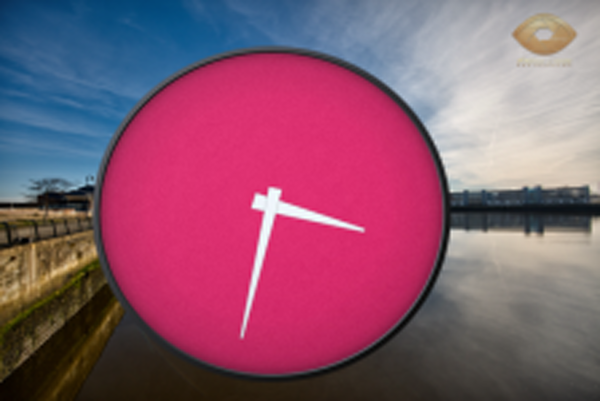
**3:32**
